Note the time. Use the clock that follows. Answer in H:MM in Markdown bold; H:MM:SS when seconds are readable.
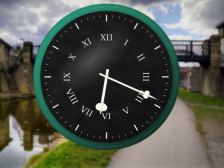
**6:19**
